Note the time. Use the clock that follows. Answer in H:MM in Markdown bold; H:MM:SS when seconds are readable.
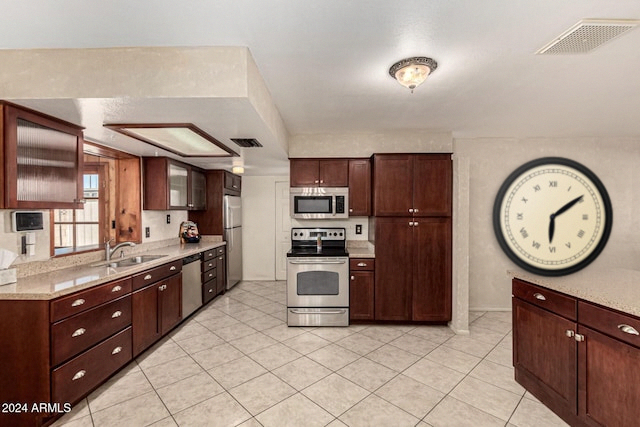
**6:09**
